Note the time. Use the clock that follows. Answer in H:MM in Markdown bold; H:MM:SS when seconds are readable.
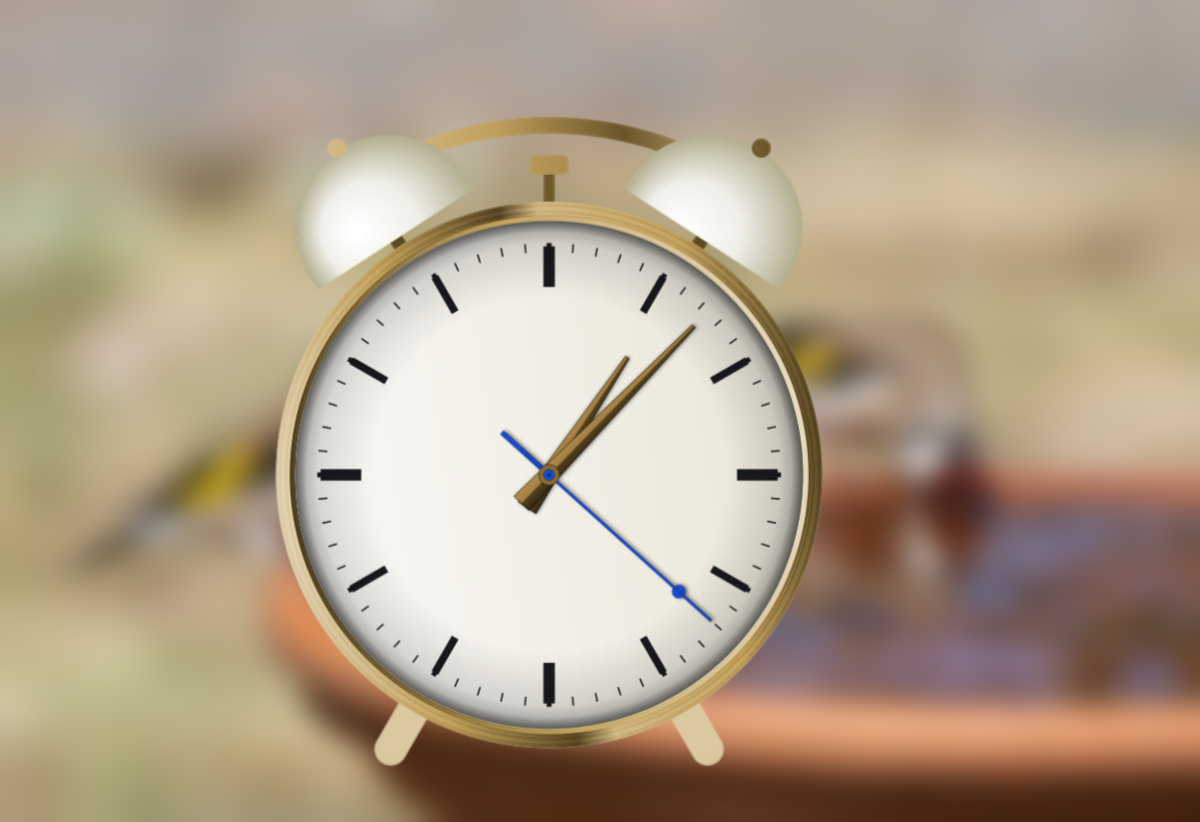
**1:07:22**
